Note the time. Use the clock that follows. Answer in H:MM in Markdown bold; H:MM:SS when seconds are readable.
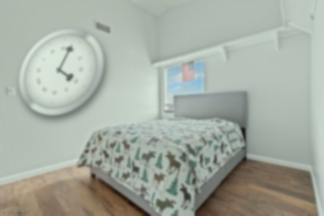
**4:03**
